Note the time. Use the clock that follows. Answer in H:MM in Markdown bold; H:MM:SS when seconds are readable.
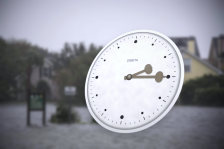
**2:15**
